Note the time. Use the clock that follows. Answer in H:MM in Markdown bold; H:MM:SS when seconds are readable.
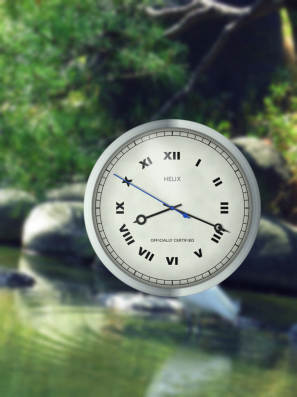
**8:18:50**
